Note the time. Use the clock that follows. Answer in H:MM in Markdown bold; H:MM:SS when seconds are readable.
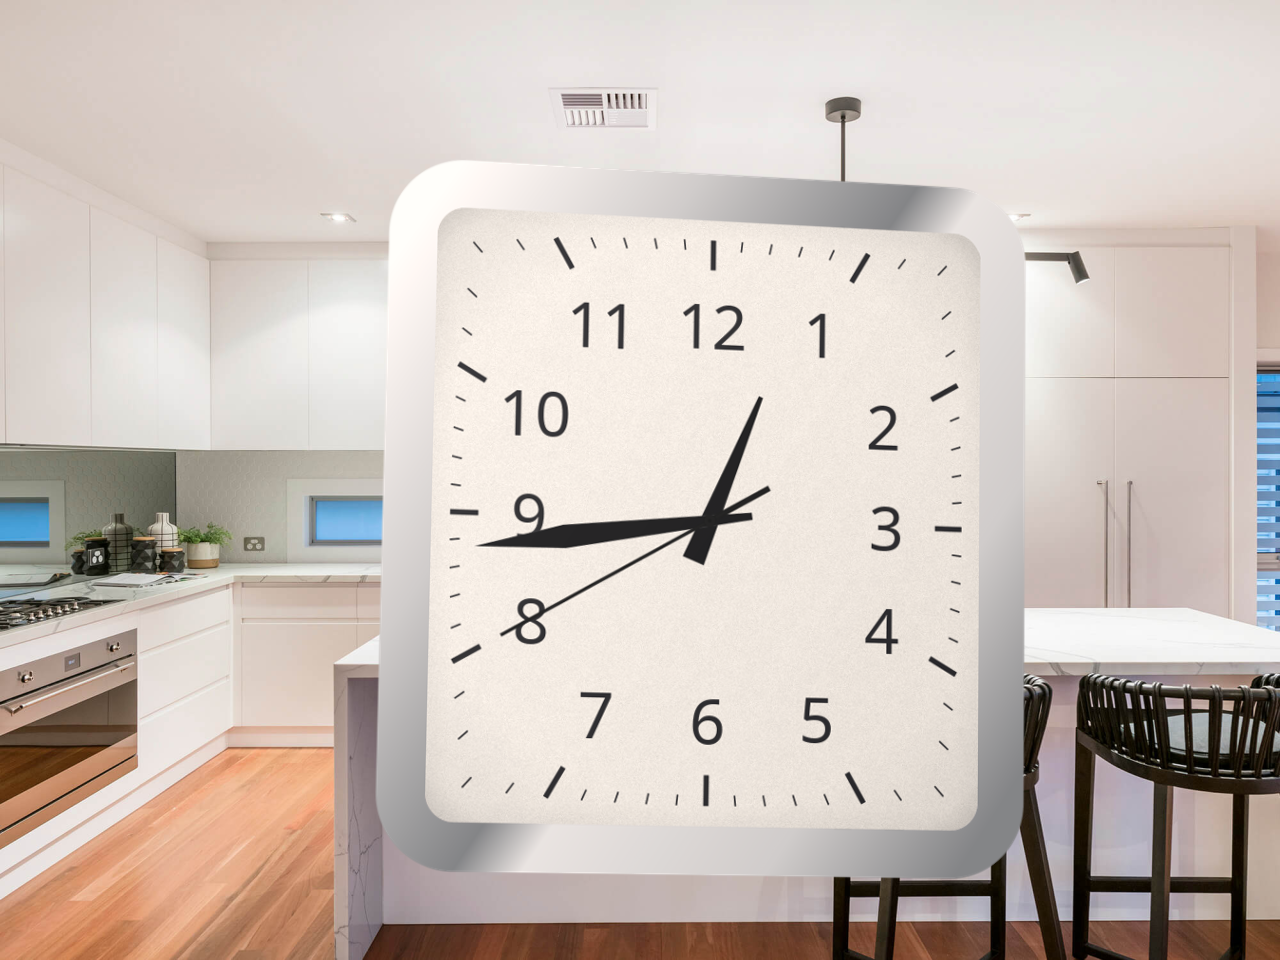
**12:43:40**
